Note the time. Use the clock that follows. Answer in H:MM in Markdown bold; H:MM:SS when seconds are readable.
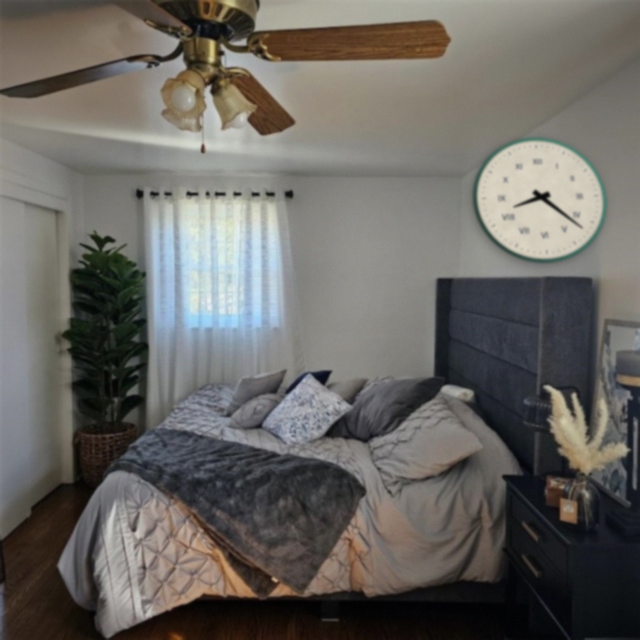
**8:22**
